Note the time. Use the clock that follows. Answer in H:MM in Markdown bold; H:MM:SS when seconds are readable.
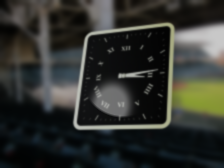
**3:14**
